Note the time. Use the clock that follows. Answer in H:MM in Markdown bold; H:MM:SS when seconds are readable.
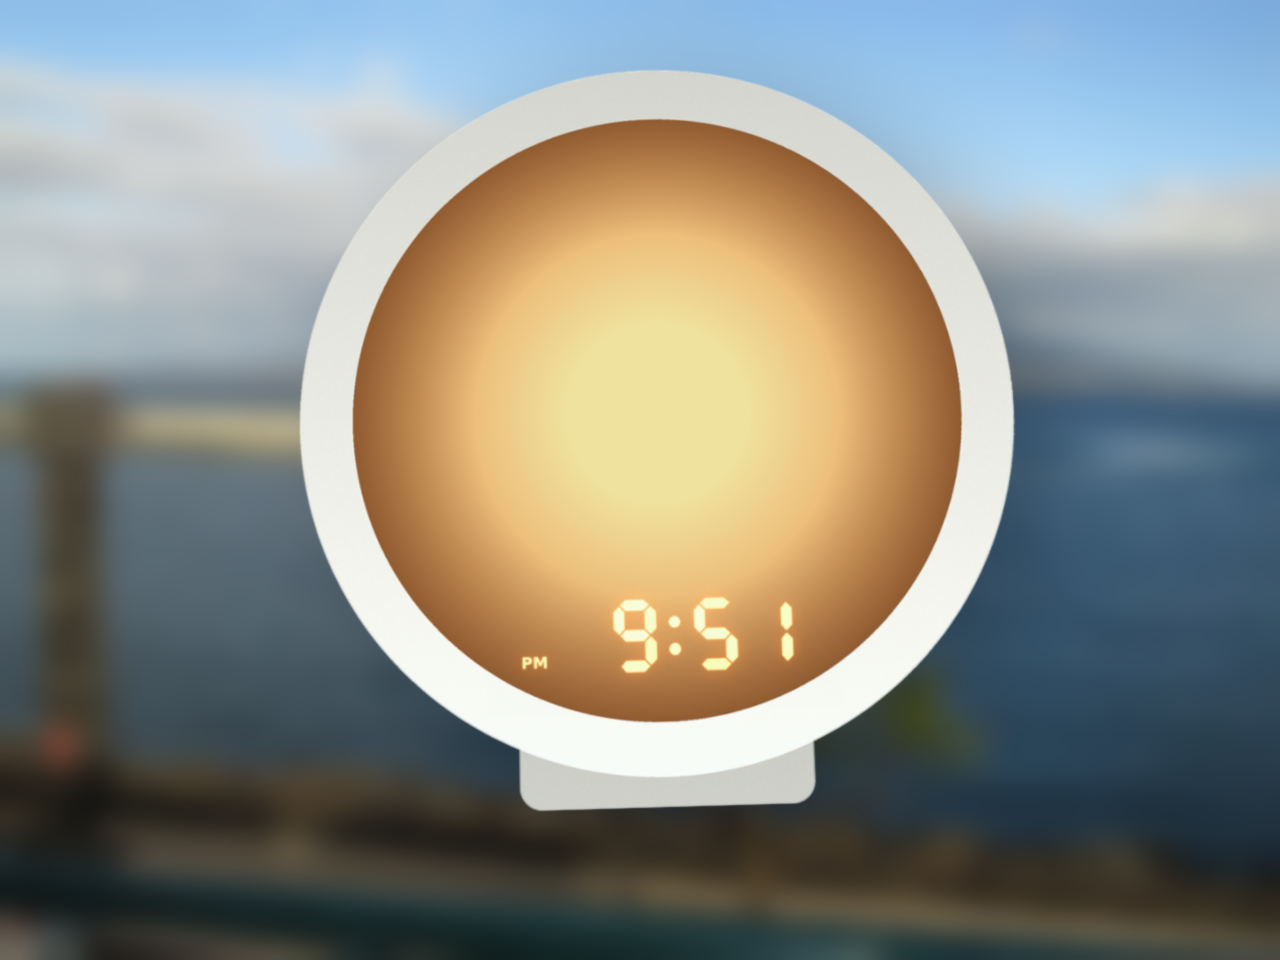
**9:51**
